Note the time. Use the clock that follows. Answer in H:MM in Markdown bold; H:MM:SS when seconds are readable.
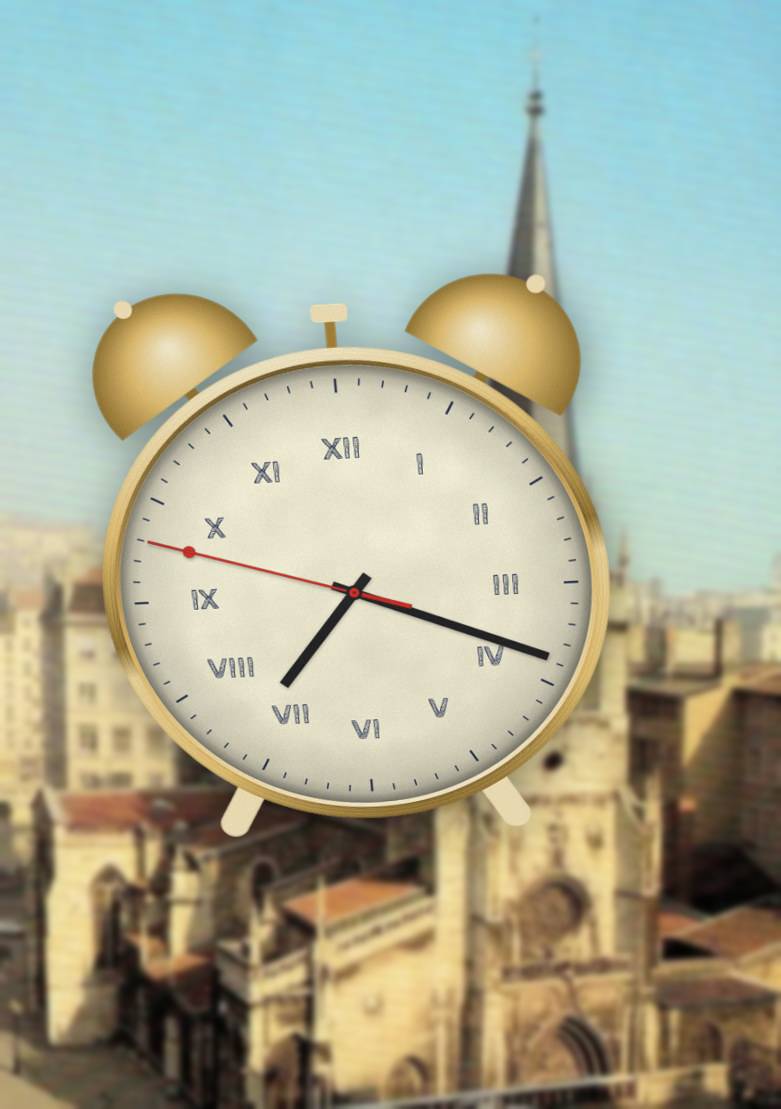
**7:18:48**
